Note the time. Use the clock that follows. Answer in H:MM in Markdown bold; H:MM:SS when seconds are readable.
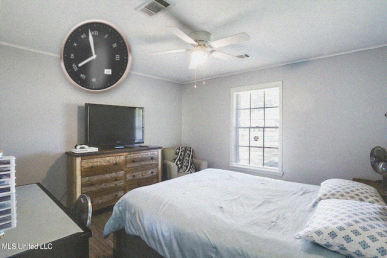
**7:58**
